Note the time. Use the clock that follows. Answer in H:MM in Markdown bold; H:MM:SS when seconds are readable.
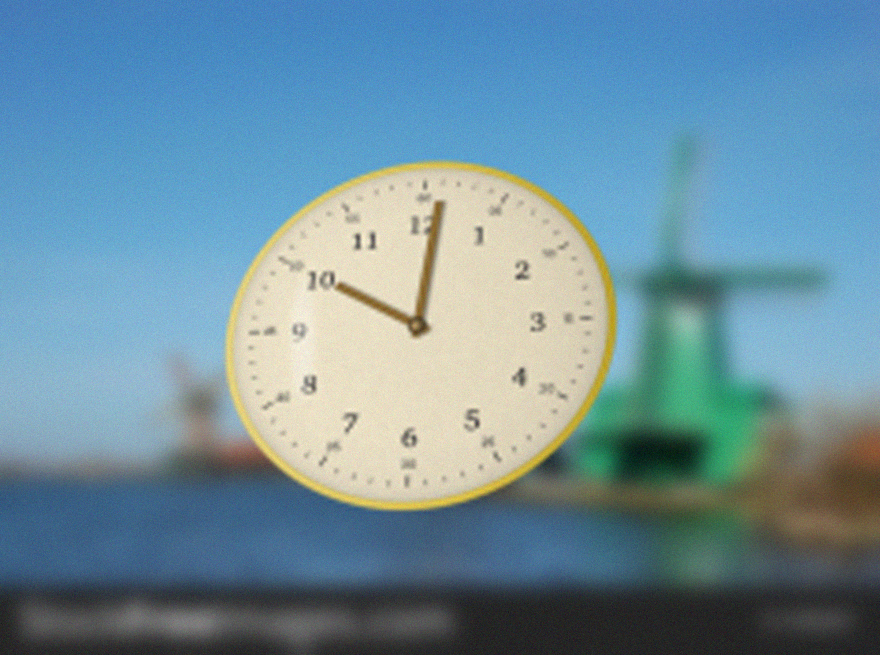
**10:01**
